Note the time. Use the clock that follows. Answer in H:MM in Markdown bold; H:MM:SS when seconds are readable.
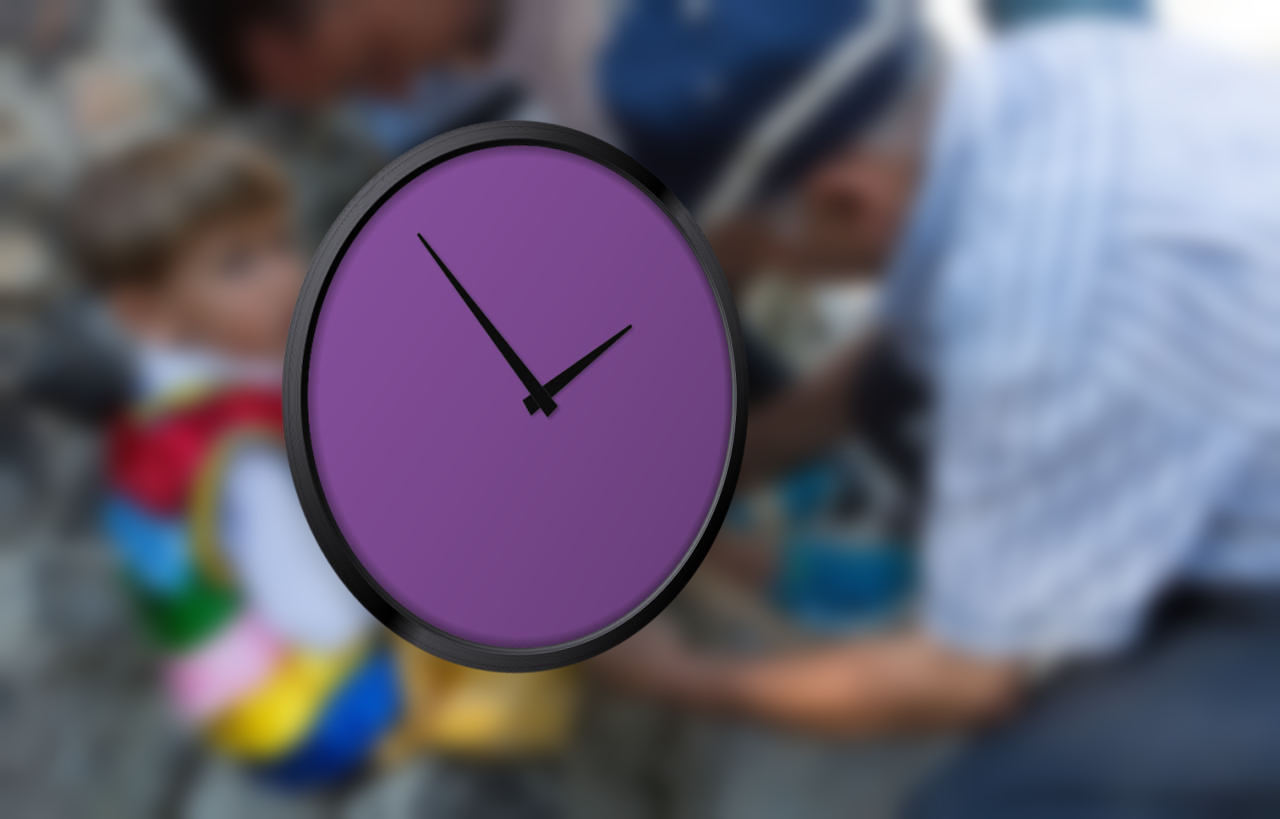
**1:53**
